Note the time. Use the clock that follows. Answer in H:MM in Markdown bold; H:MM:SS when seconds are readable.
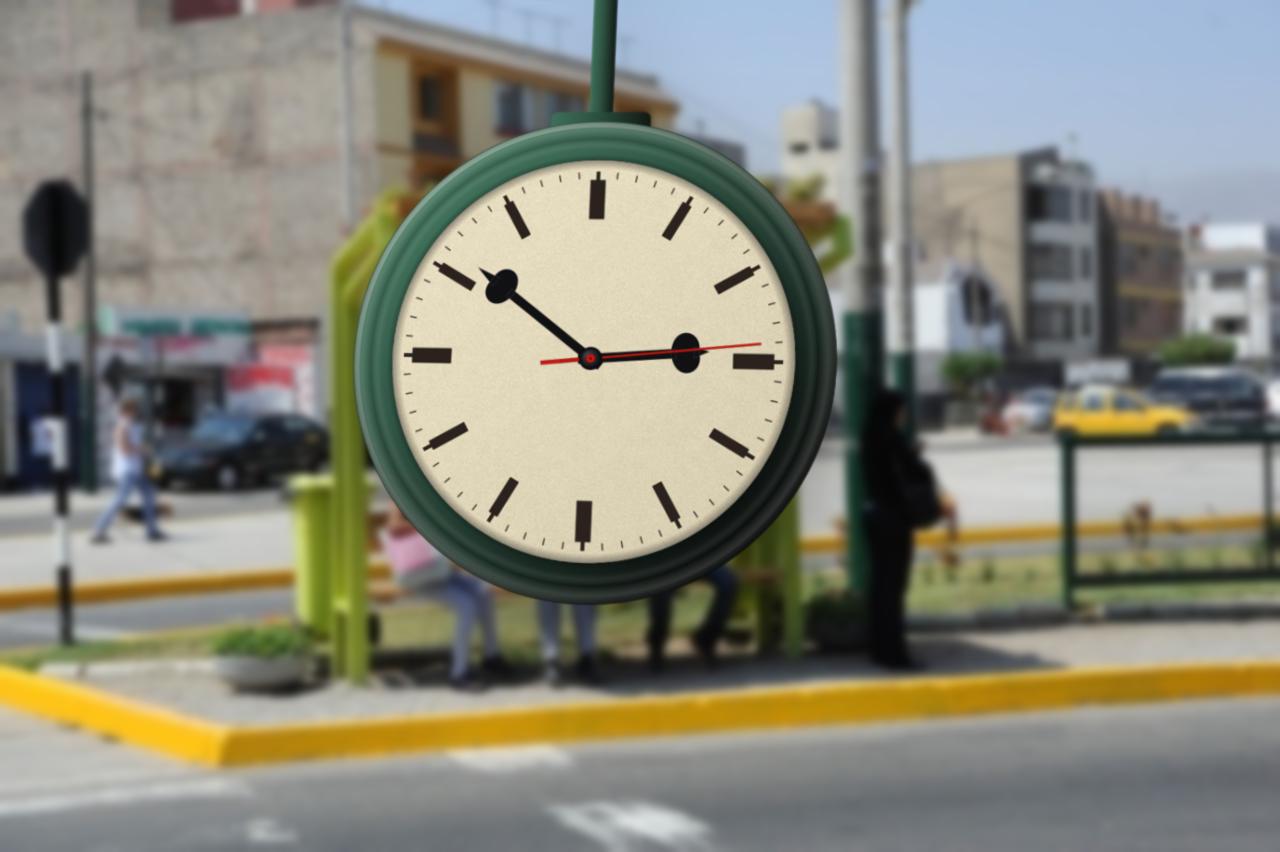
**2:51:14**
